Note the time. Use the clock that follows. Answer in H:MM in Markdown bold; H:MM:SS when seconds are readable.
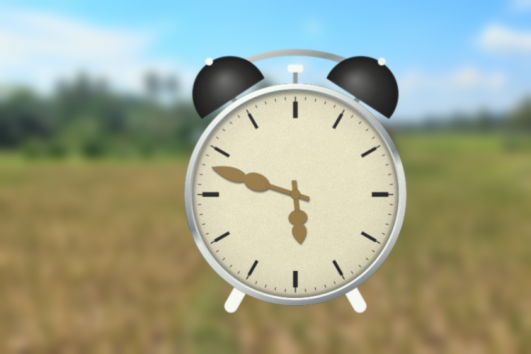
**5:48**
